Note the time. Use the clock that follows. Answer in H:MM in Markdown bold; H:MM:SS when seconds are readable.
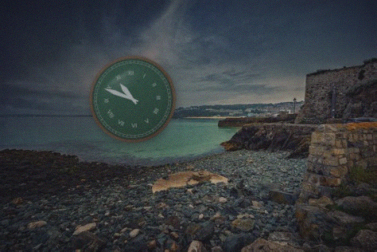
**10:49**
